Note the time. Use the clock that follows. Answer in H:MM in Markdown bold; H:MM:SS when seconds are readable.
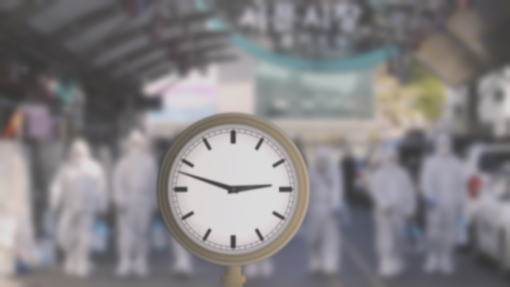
**2:48**
